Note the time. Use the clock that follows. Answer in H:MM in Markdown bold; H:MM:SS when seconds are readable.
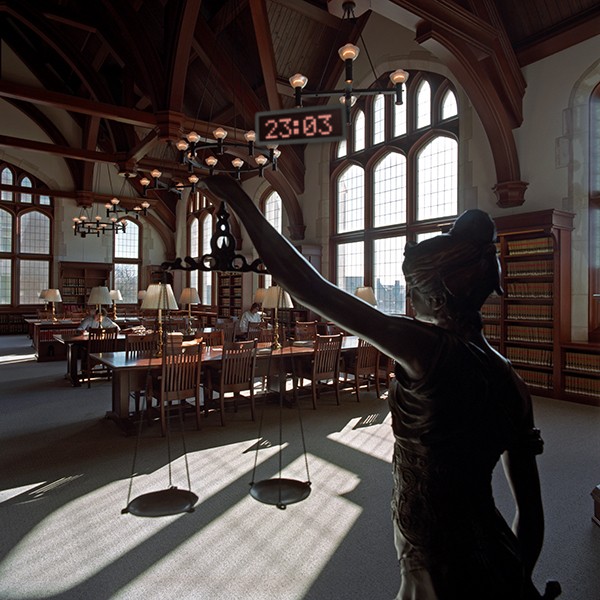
**23:03**
